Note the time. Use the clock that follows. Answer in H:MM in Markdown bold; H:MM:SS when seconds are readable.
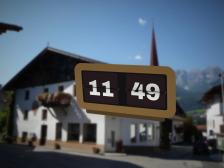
**11:49**
